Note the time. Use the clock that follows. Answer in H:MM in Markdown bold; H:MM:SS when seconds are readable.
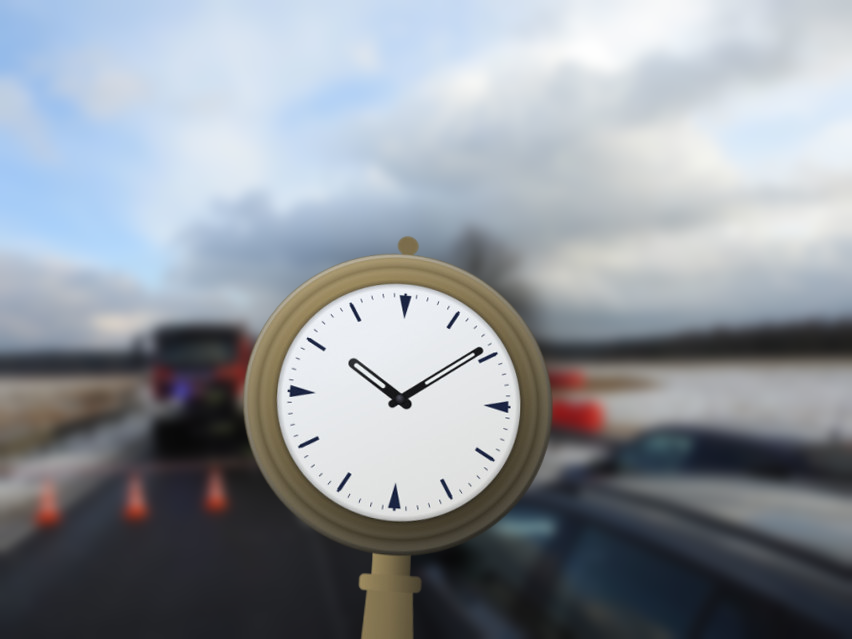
**10:09**
